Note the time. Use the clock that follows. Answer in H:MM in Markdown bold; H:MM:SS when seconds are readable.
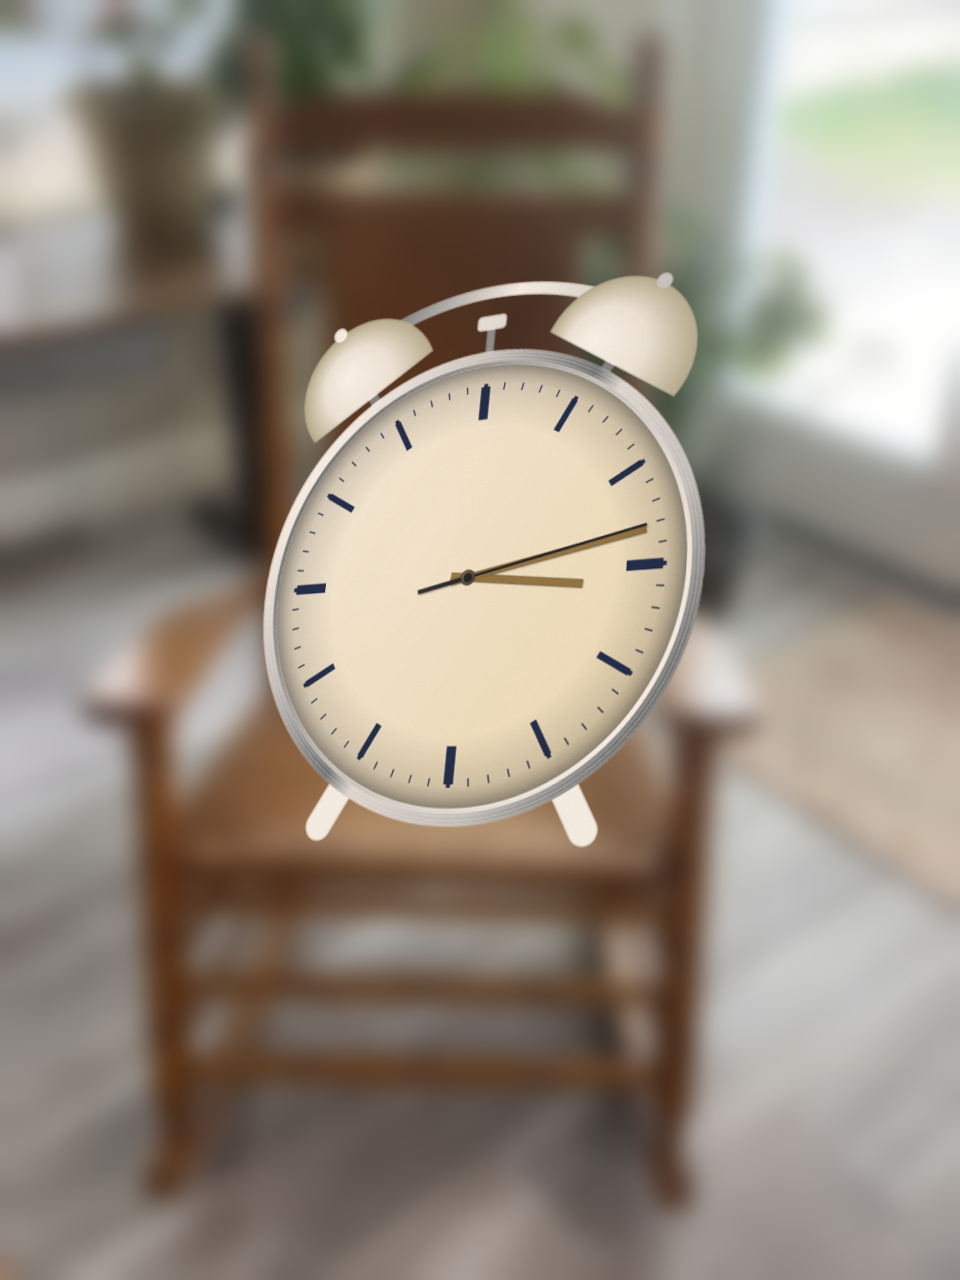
**3:13:13**
